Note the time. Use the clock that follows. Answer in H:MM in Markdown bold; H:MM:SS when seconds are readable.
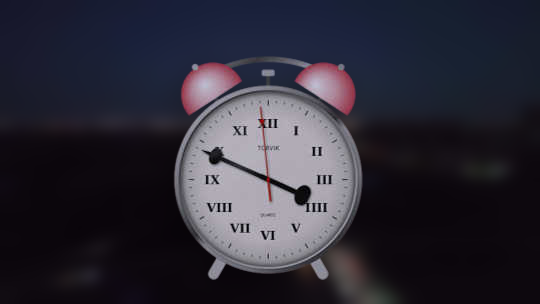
**3:48:59**
